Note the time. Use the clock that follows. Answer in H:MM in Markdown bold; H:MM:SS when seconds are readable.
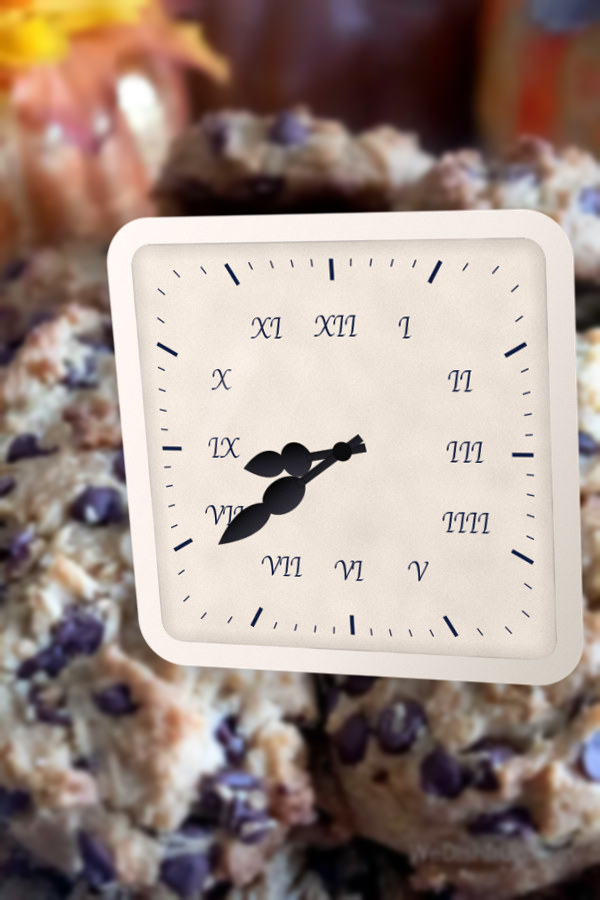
**8:39**
